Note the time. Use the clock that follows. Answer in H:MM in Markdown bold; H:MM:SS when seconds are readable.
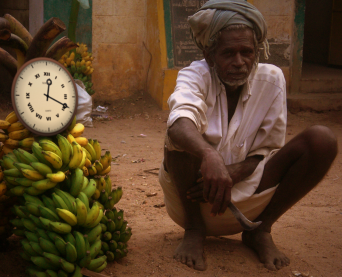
**12:19**
